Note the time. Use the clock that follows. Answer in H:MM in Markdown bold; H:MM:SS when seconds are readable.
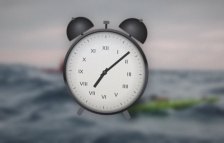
**7:08**
